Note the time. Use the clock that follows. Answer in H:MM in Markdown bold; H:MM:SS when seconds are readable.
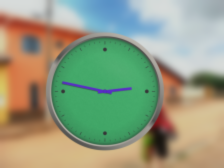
**2:47**
